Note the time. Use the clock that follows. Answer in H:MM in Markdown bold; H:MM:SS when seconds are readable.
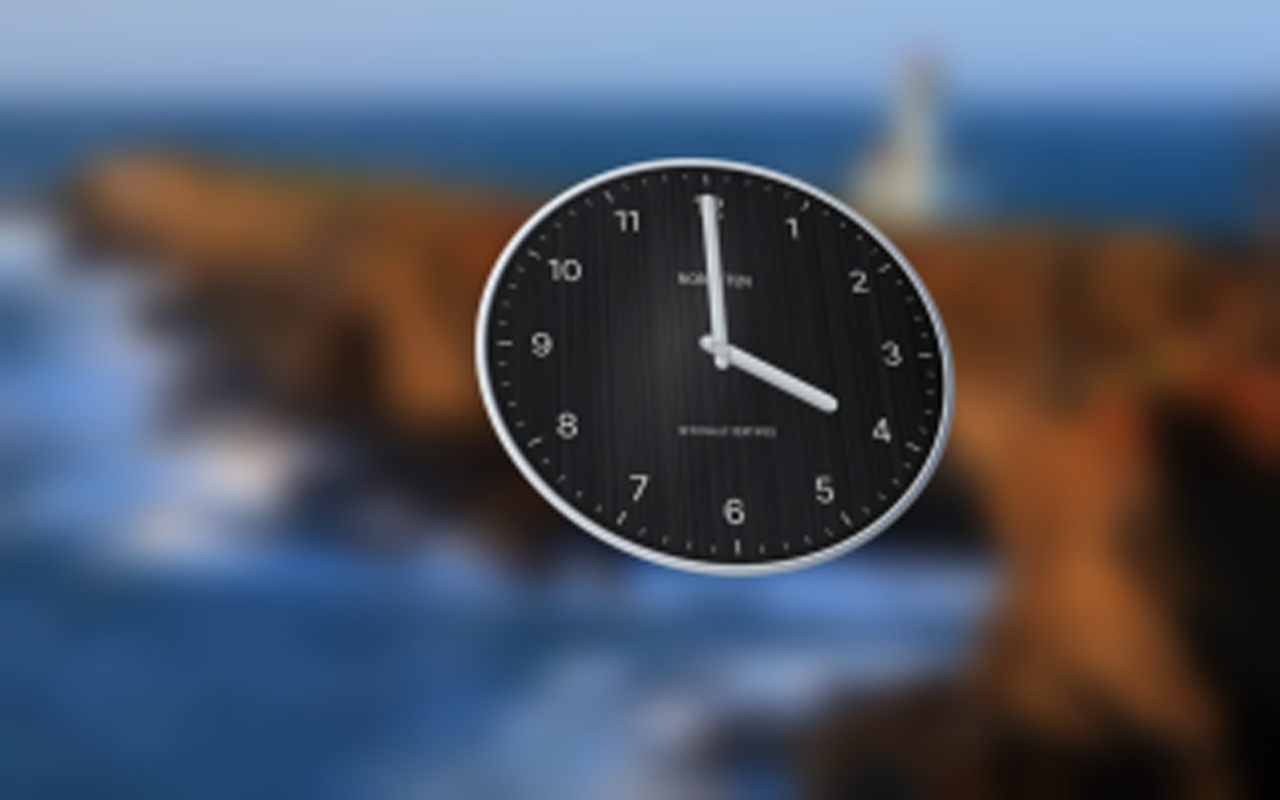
**4:00**
